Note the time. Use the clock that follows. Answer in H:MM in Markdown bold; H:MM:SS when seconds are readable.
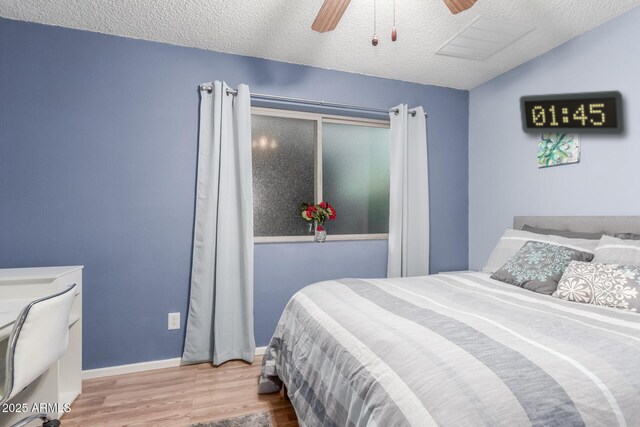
**1:45**
